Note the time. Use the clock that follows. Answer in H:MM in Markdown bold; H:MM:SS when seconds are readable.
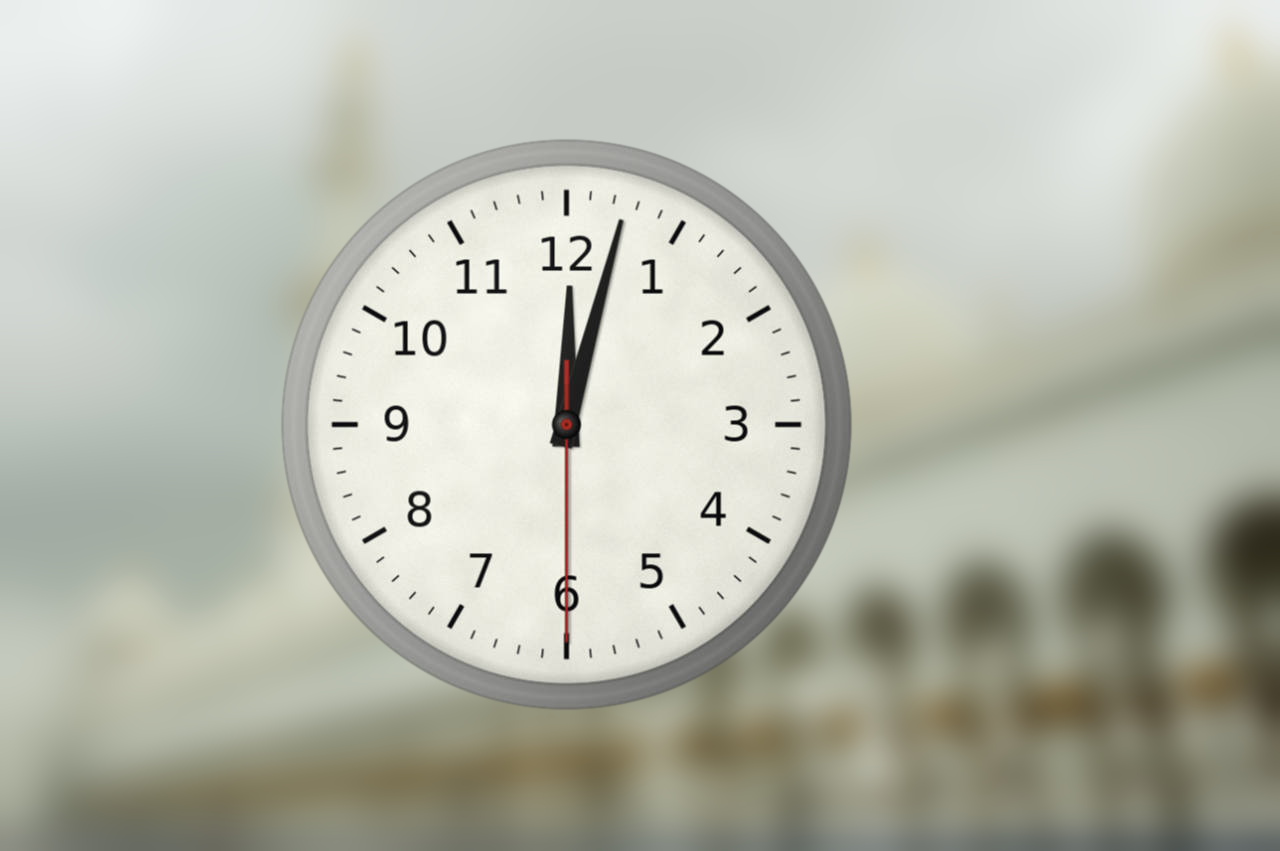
**12:02:30**
